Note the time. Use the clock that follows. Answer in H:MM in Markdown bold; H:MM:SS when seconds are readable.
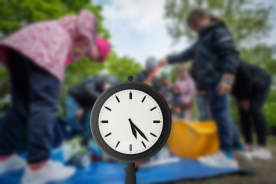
**5:23**
